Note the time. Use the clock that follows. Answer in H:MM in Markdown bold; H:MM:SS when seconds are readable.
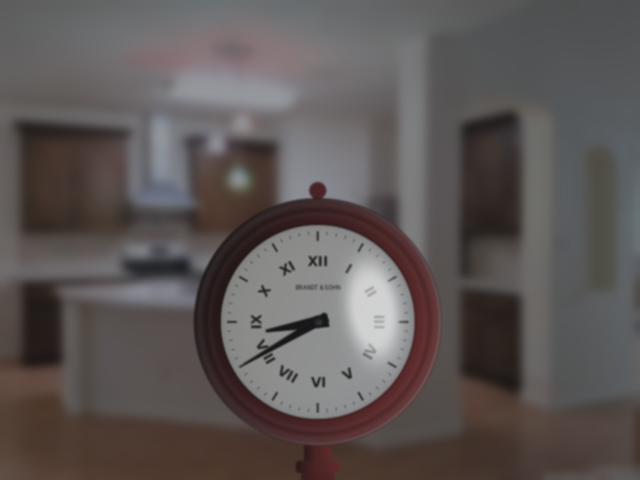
**8:40**
